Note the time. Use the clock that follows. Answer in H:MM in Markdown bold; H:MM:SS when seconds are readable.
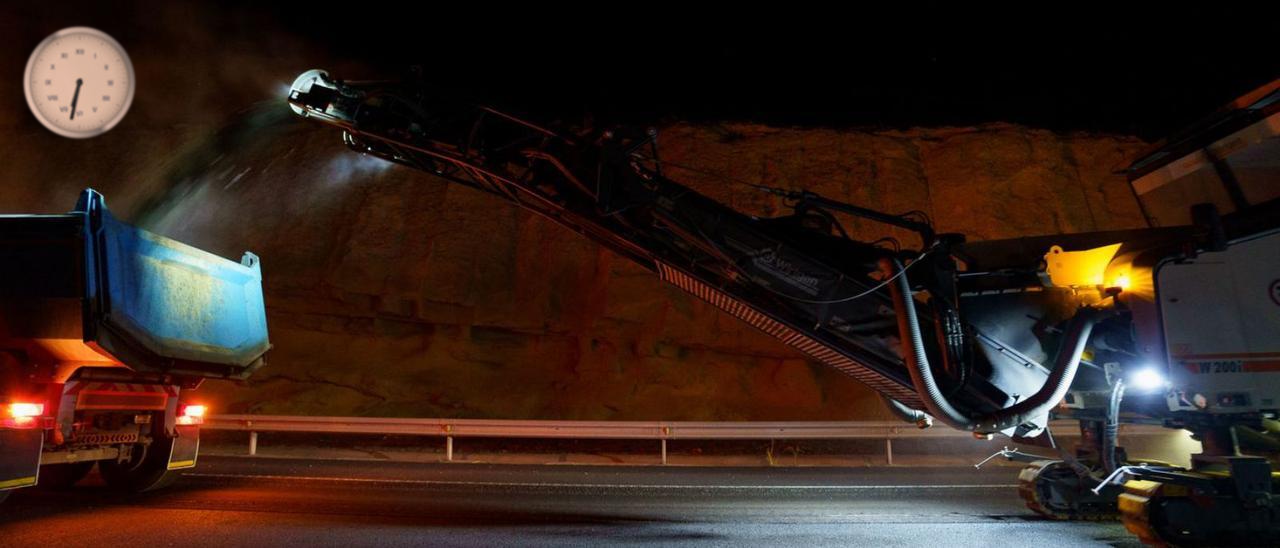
**6:32**
